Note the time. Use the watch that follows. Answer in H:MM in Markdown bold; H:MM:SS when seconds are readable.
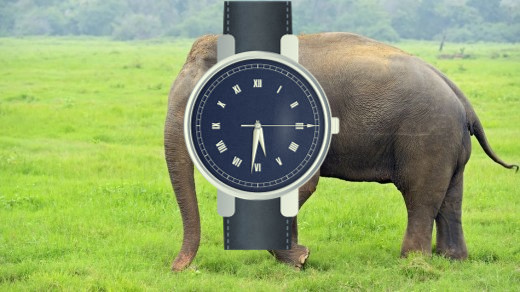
**5:31:15**
